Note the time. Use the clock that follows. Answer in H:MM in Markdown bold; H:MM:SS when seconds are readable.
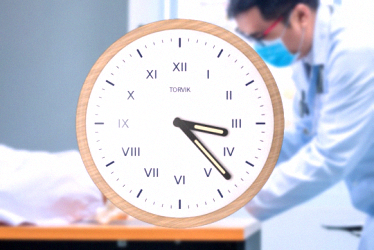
**3:23**
